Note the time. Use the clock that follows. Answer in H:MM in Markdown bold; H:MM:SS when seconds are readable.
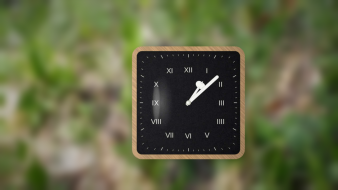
**1:08**
